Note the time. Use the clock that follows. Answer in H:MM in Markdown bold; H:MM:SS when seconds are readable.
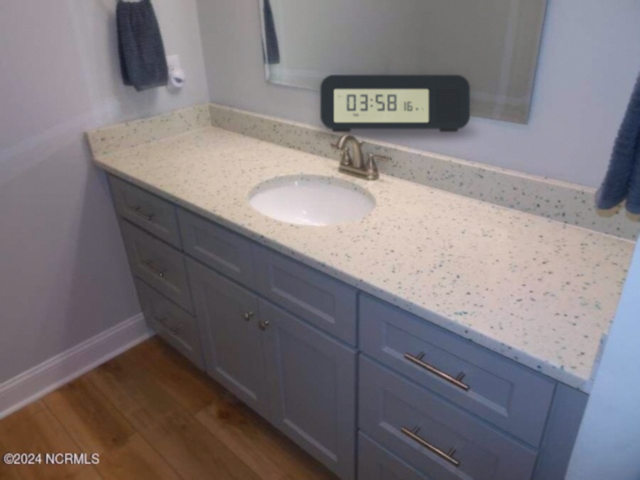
**3:58**
